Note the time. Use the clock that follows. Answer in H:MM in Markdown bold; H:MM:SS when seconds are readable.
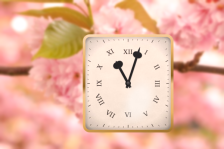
**11:03**
